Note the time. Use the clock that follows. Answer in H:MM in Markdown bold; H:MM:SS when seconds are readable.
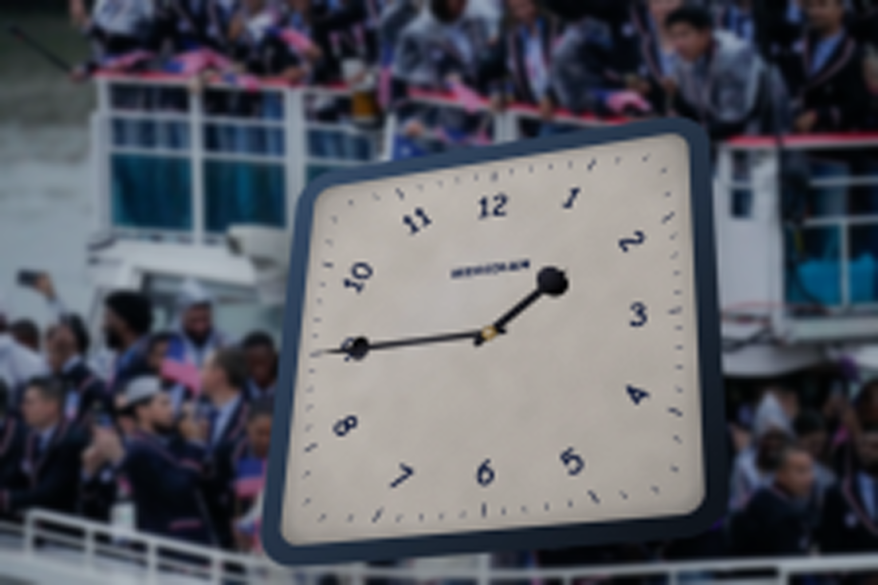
**1:45**
